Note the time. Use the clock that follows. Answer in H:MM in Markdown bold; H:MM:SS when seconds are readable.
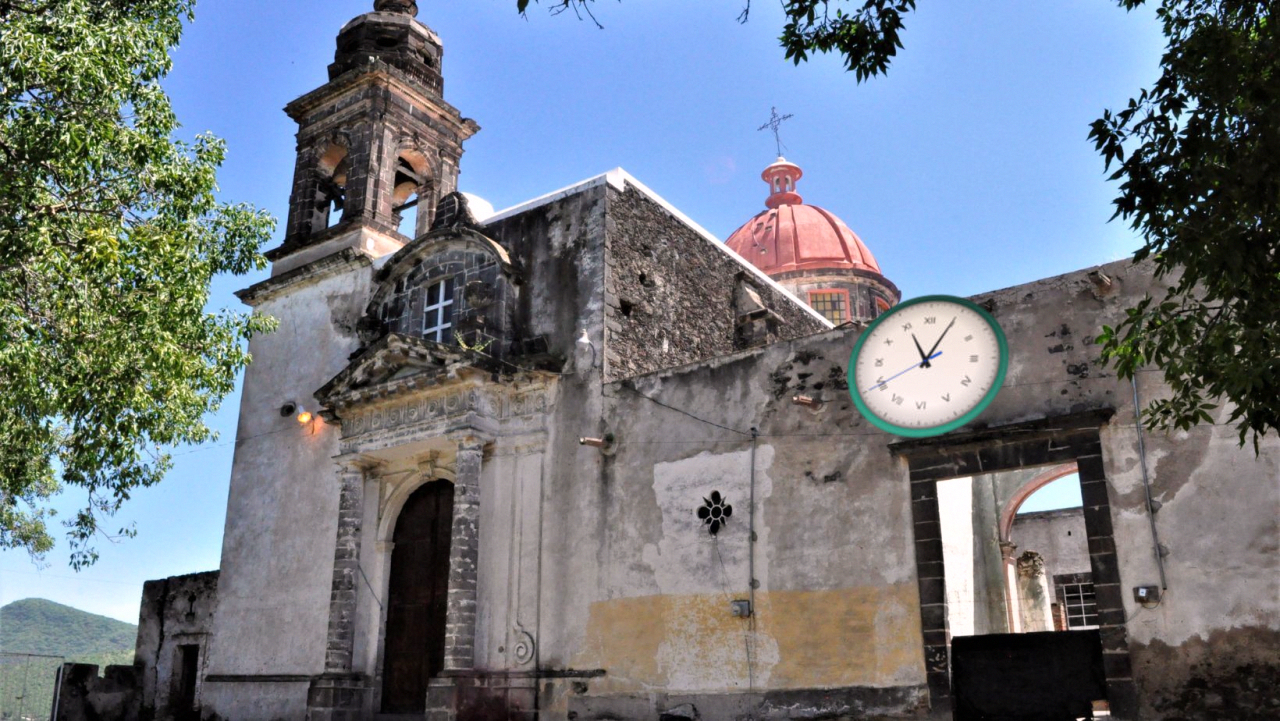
**11:04:40**
